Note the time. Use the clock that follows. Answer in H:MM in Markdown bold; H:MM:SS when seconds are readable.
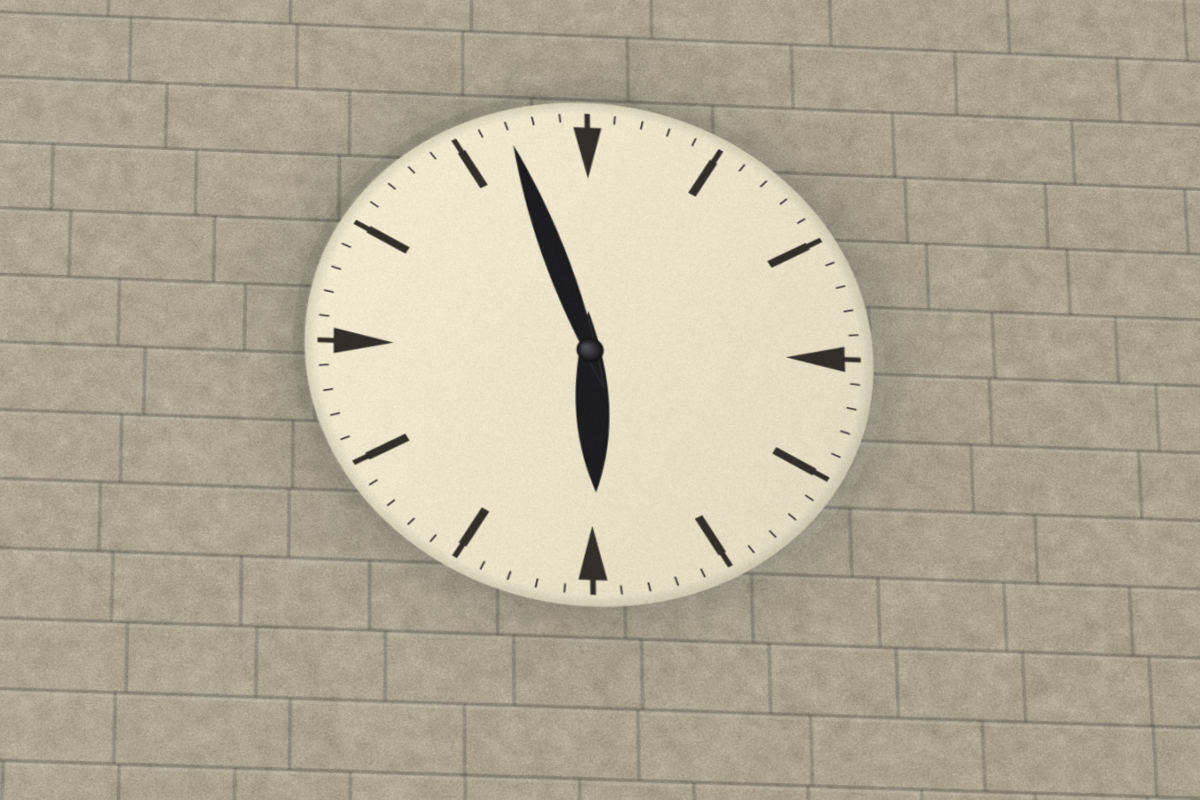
**5:57**
